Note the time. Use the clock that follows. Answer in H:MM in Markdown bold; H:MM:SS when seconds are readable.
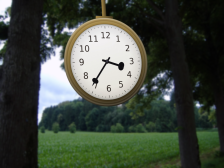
**3:36**
